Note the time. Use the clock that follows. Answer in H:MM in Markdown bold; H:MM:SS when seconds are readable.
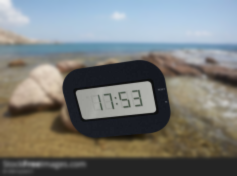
**17:53**
